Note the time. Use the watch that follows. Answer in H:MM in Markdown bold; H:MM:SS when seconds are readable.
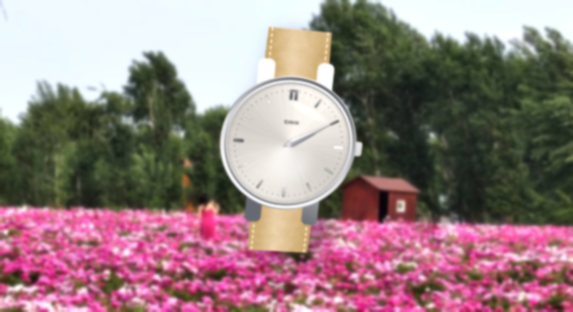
**2:10**
